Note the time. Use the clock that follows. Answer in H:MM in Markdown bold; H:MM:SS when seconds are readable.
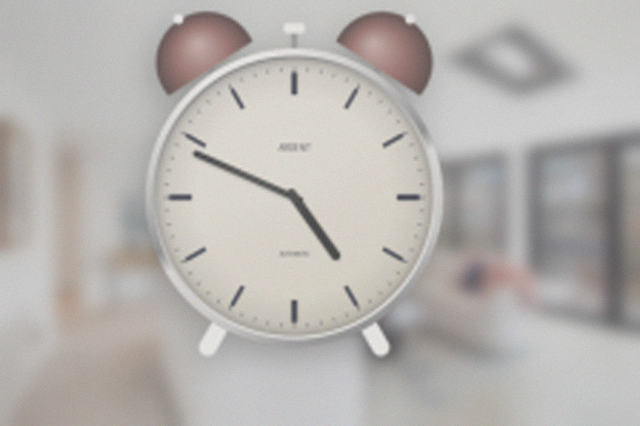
**4:49**
